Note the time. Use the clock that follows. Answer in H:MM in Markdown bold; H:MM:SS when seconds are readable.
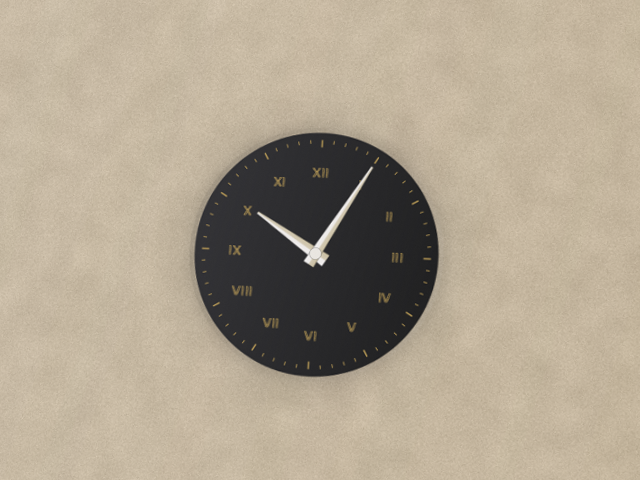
**10:05**
